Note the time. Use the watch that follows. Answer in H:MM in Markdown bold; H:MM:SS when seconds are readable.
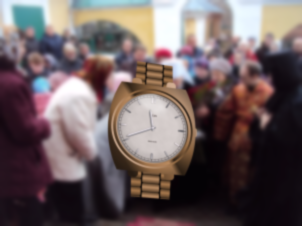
**11:41**
